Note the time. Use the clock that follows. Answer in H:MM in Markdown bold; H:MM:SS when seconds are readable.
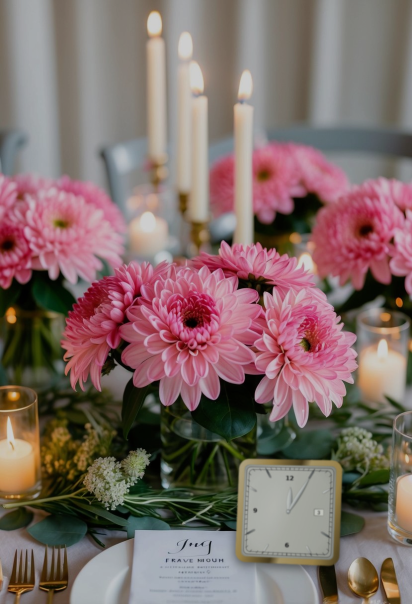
**12:05**
